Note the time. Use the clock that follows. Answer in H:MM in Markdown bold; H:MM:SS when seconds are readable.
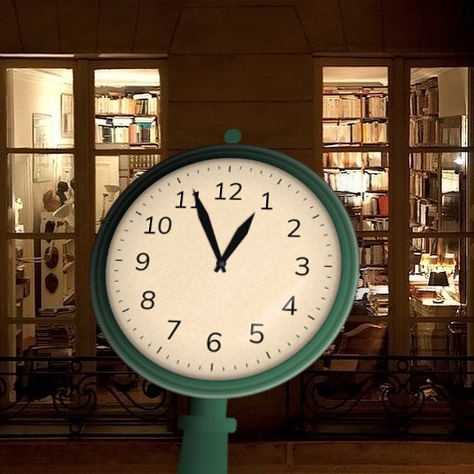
**12:56**
